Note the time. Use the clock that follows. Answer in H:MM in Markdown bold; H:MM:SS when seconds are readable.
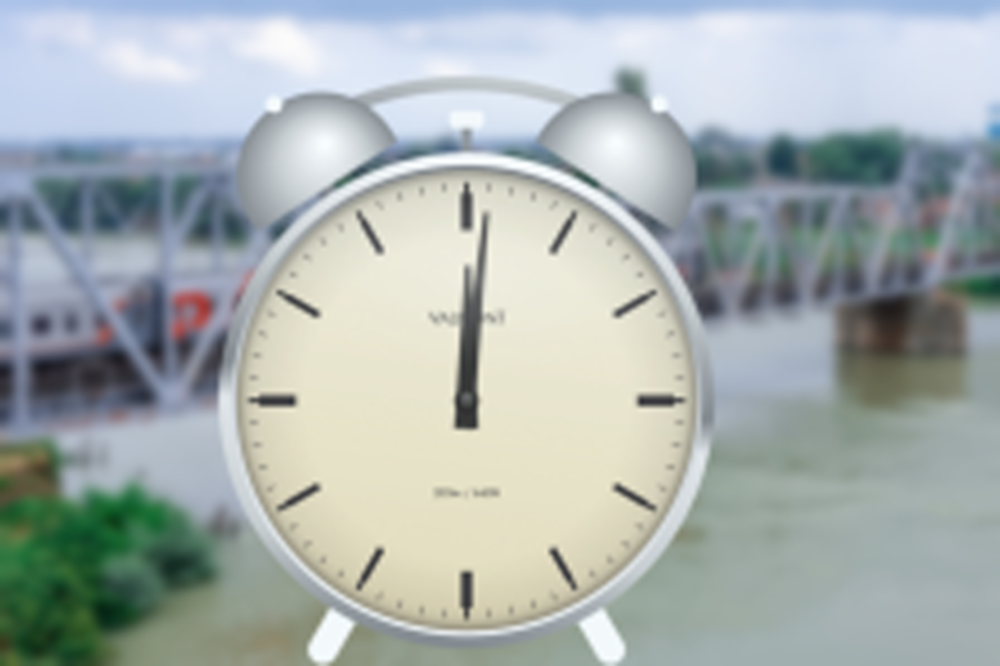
**12:01**
